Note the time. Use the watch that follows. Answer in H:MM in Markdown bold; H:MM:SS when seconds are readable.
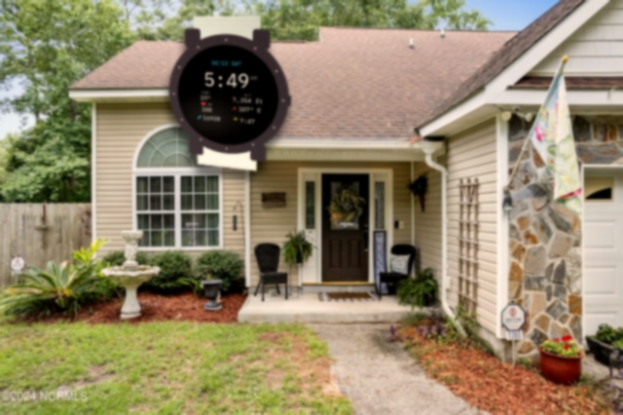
**5:49**
